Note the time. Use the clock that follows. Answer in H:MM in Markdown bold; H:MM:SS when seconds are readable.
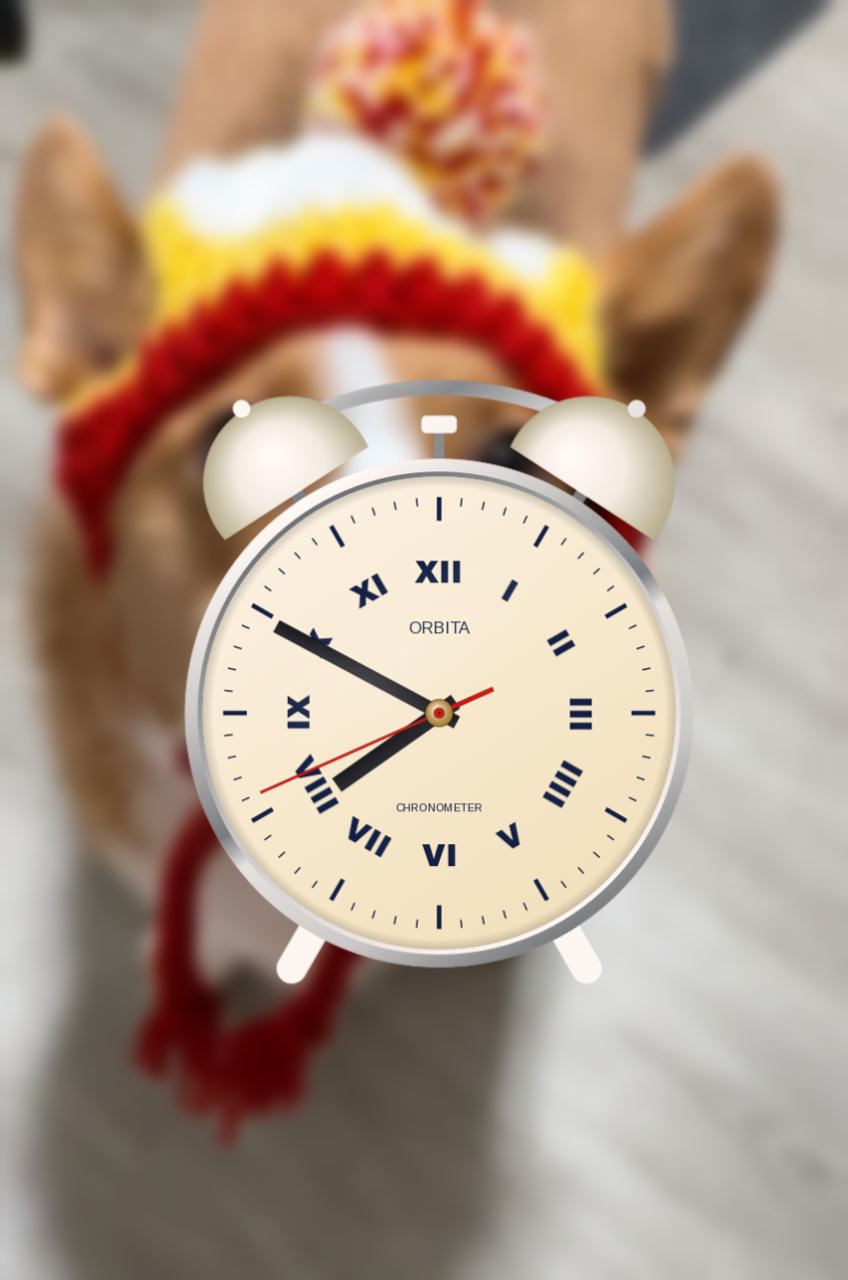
**7:49:41**
